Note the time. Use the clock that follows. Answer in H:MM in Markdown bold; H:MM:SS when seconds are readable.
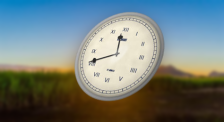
**11:41**
